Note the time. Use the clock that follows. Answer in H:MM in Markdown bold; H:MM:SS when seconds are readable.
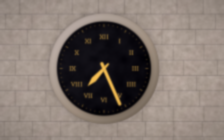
**7:26**
